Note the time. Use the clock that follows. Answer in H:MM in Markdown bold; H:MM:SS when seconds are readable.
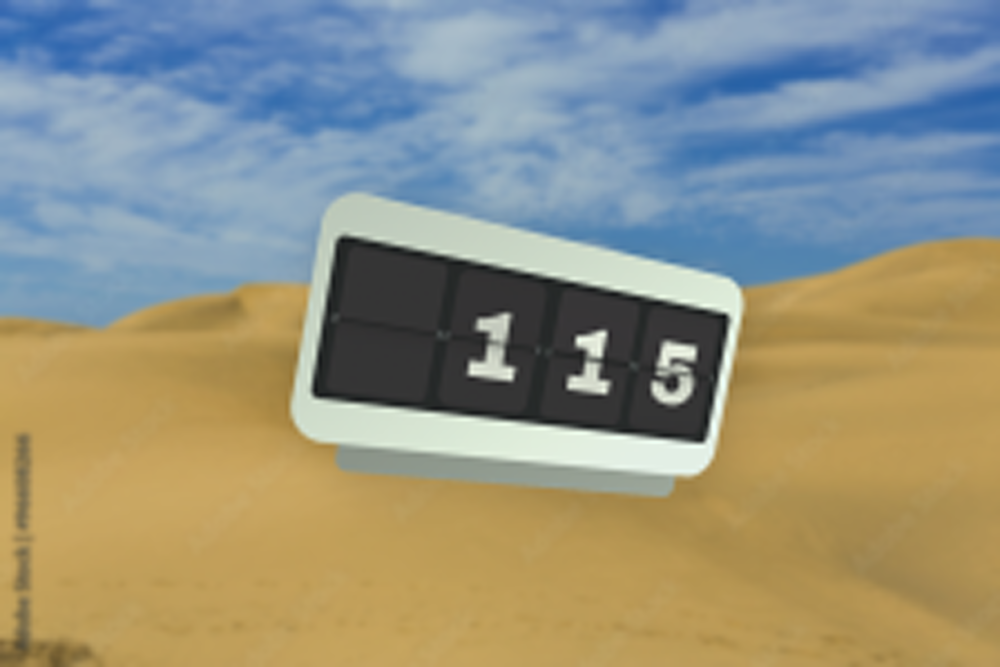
**1:15**
